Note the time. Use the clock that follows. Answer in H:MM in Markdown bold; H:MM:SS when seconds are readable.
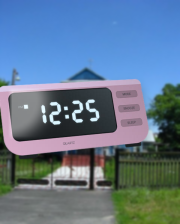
**12:25**
